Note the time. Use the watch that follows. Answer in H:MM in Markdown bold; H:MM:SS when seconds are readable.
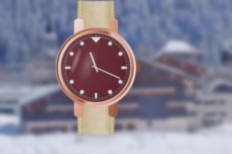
**11:19**
